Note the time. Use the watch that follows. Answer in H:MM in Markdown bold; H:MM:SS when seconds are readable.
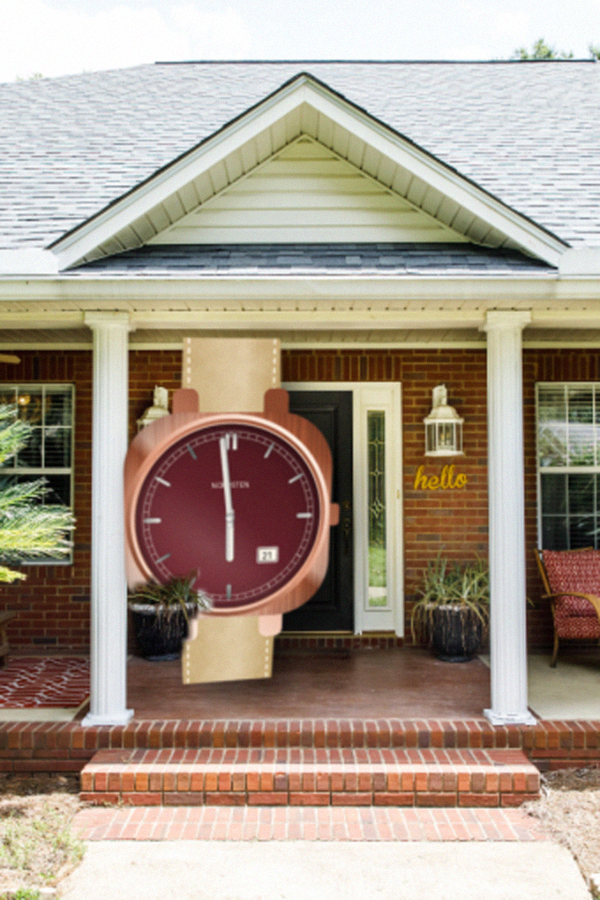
**5:59**
